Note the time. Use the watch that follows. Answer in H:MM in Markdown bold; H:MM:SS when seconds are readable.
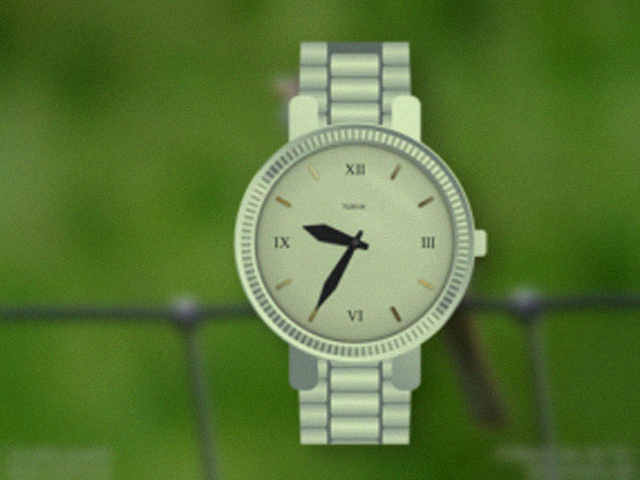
**9:35**
